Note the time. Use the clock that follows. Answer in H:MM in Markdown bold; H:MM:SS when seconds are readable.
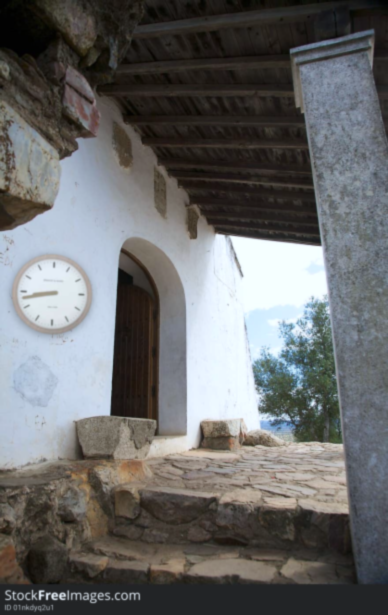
**8:43**
